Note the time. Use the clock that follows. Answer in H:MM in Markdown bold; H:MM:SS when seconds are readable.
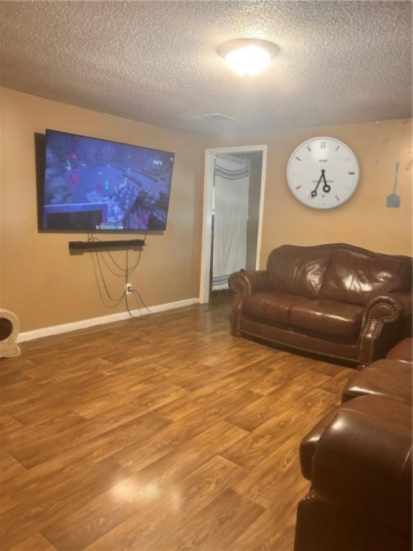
**5:34**
